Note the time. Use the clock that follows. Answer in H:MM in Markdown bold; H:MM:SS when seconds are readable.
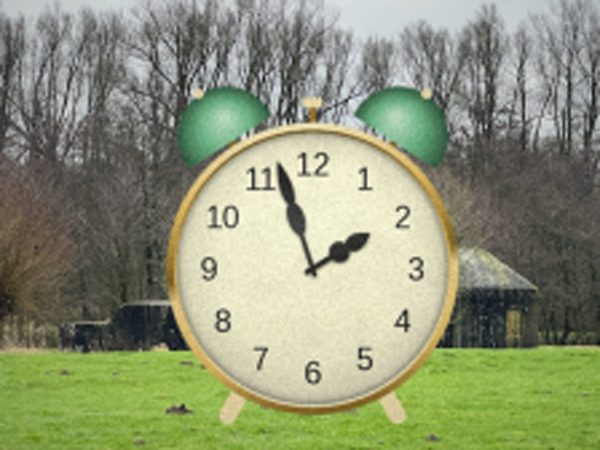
**1:57**
